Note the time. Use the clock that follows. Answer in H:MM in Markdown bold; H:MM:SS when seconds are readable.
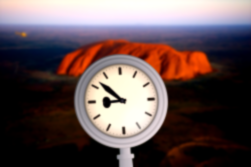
**8:52**
